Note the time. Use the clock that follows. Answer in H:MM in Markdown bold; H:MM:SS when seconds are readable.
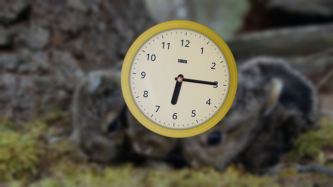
**6:15**
